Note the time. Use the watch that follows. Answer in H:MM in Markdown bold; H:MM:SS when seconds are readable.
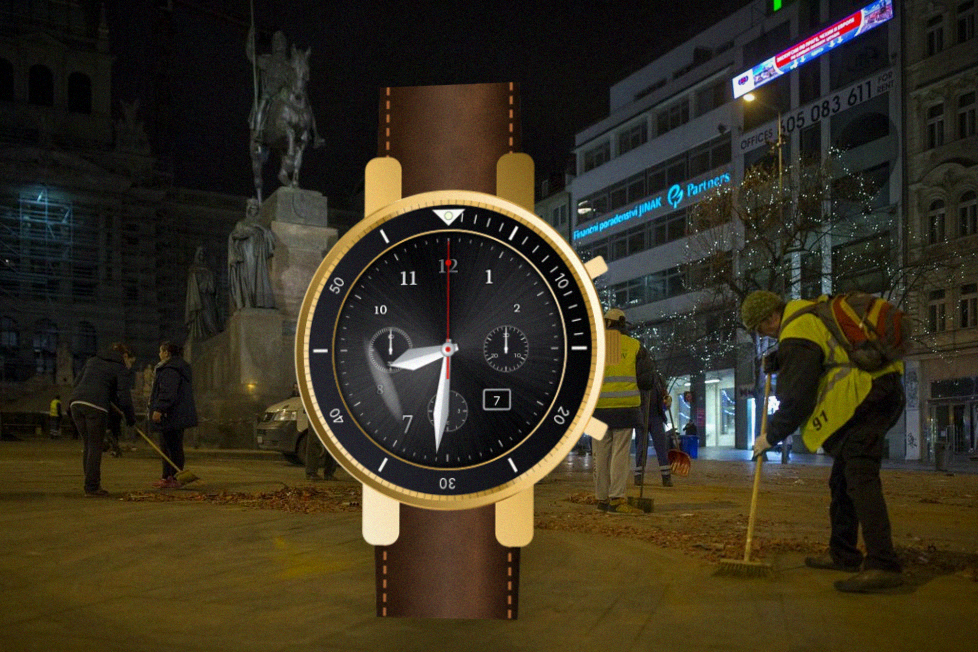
**8:31**
